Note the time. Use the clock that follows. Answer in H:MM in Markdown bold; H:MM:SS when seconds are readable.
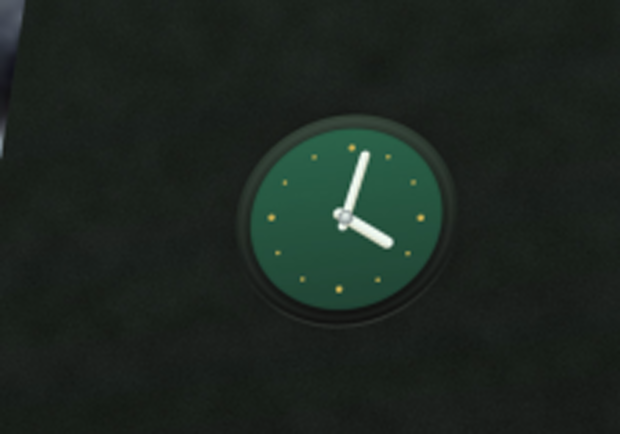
**4:02**
